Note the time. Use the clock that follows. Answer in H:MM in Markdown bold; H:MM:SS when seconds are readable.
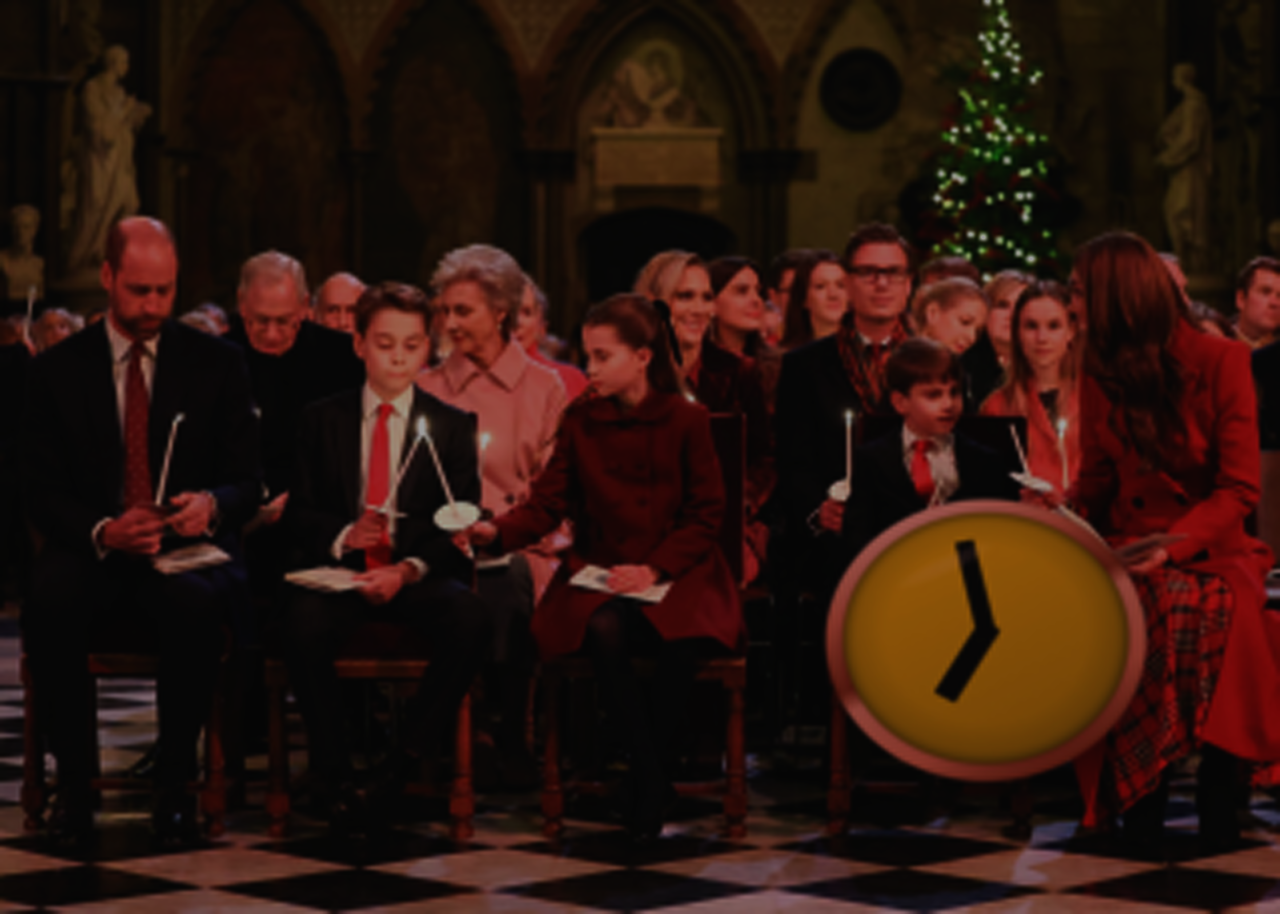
**6:58**
